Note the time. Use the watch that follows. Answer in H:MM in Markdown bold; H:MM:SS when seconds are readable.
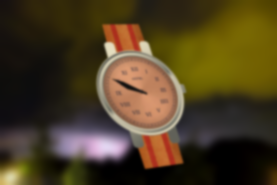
**9:50**
